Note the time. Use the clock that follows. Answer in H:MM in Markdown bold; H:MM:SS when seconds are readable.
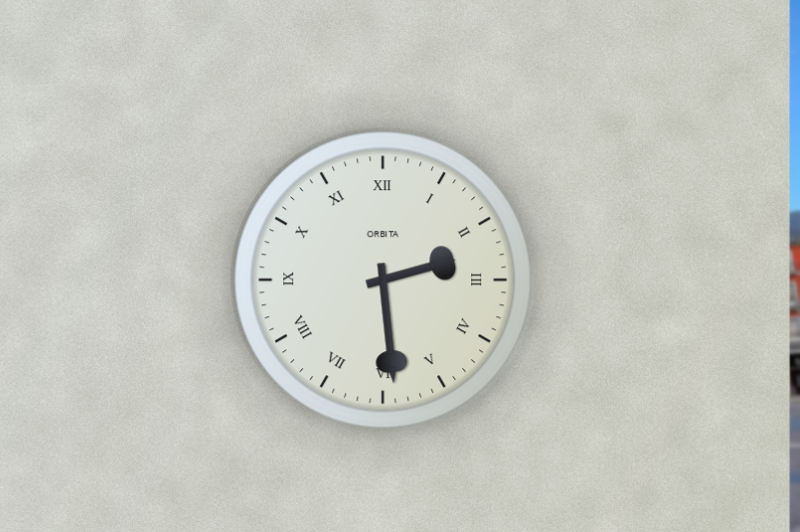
**2:29**
